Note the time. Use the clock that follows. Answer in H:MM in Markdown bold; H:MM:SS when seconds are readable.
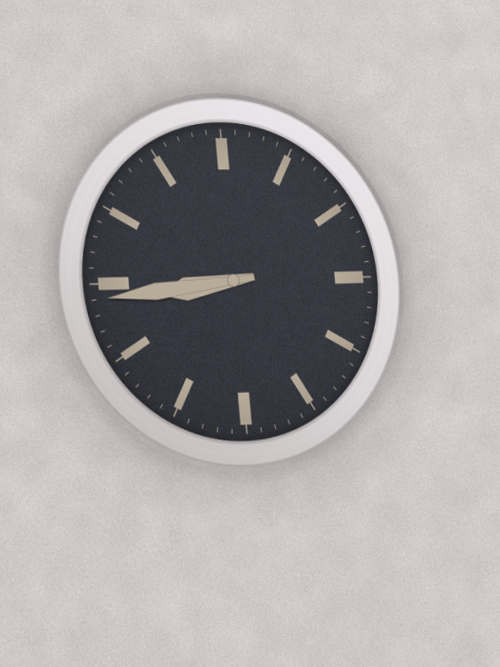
**8:44**
